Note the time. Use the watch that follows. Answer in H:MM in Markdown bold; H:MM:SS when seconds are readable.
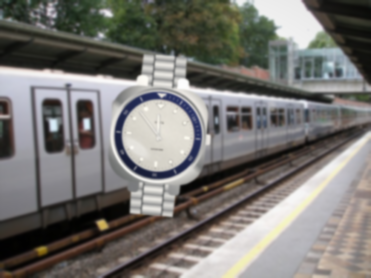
**11:53**
